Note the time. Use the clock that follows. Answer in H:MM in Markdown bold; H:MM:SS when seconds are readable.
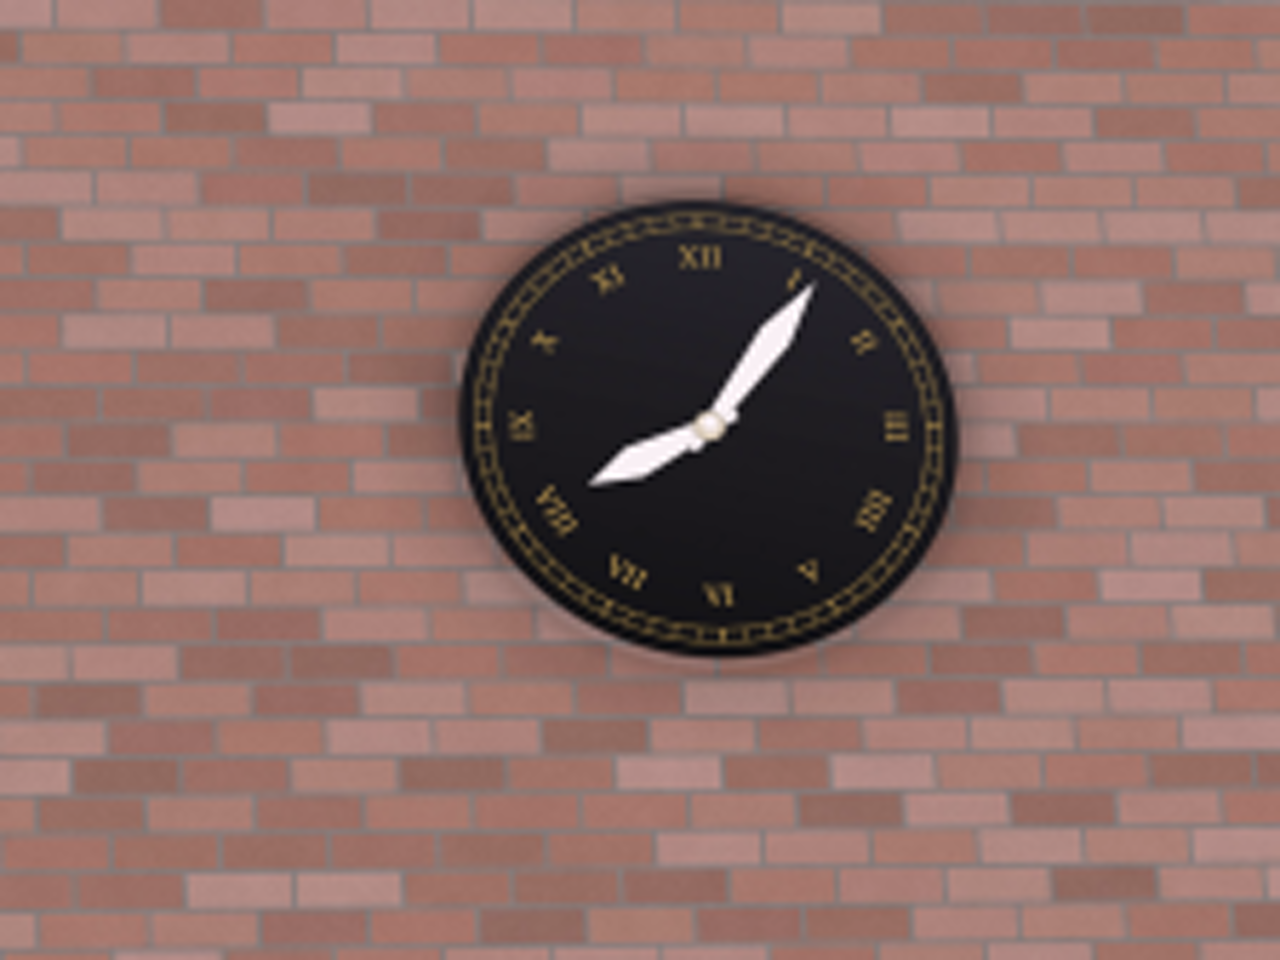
**8:06**
